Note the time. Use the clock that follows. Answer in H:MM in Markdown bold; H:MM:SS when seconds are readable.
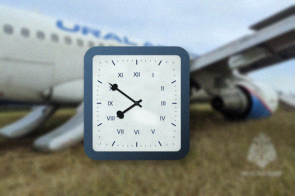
**7:51**
